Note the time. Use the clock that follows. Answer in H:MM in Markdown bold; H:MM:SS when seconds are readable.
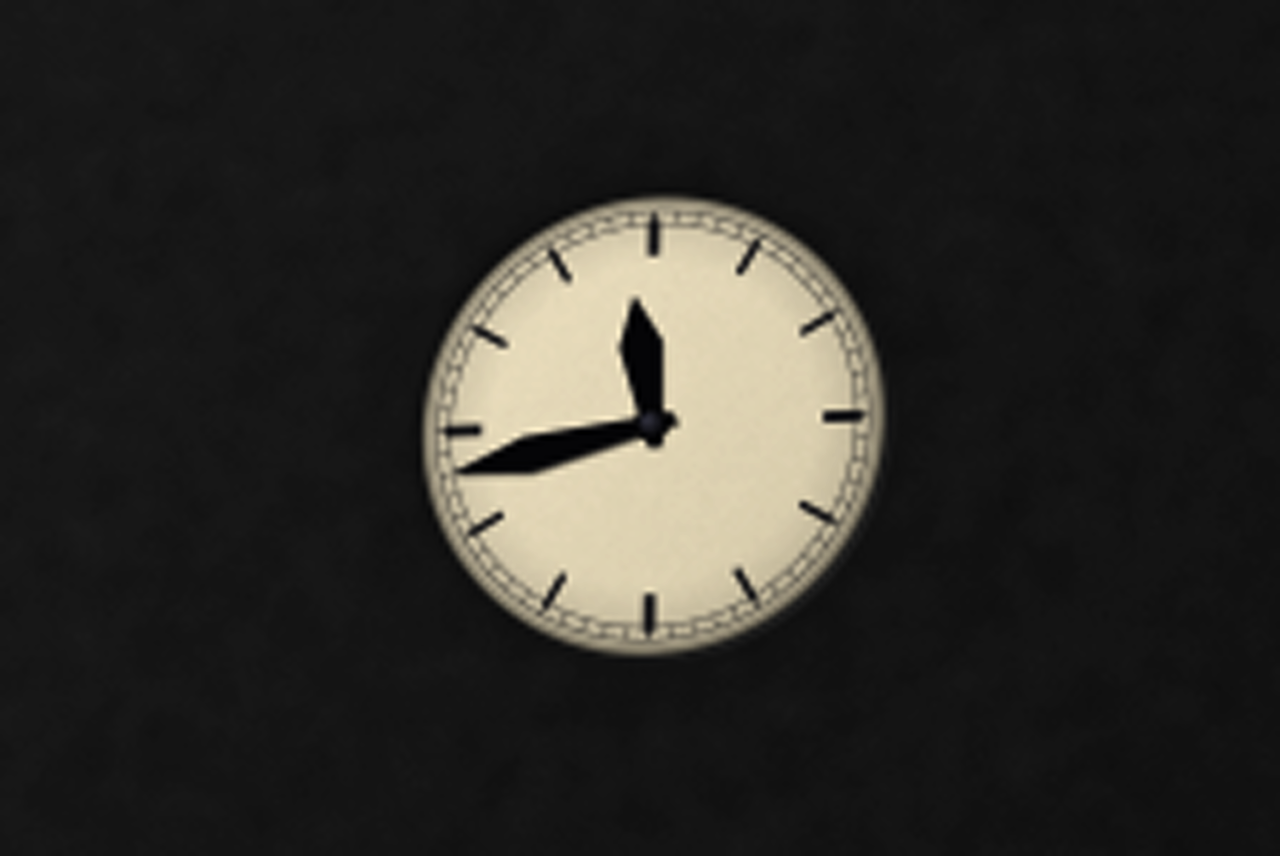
**11:43**
